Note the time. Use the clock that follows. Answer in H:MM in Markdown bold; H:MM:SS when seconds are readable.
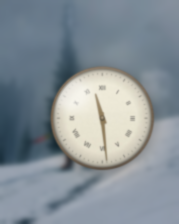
**11:29**
